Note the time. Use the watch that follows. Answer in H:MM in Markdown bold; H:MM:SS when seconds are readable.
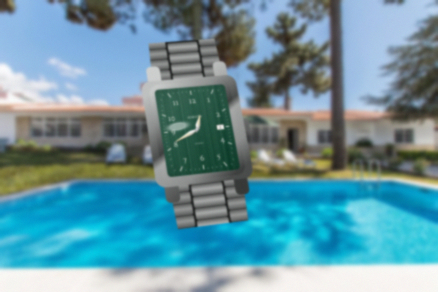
**12:41**
